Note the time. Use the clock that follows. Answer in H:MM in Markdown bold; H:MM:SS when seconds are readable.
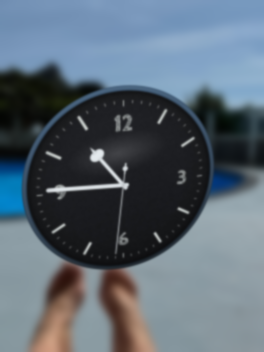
**10:45:31**
